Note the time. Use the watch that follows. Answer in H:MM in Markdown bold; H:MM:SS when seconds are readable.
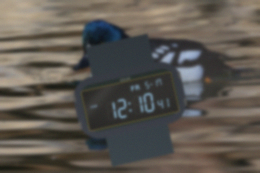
**12:10**
